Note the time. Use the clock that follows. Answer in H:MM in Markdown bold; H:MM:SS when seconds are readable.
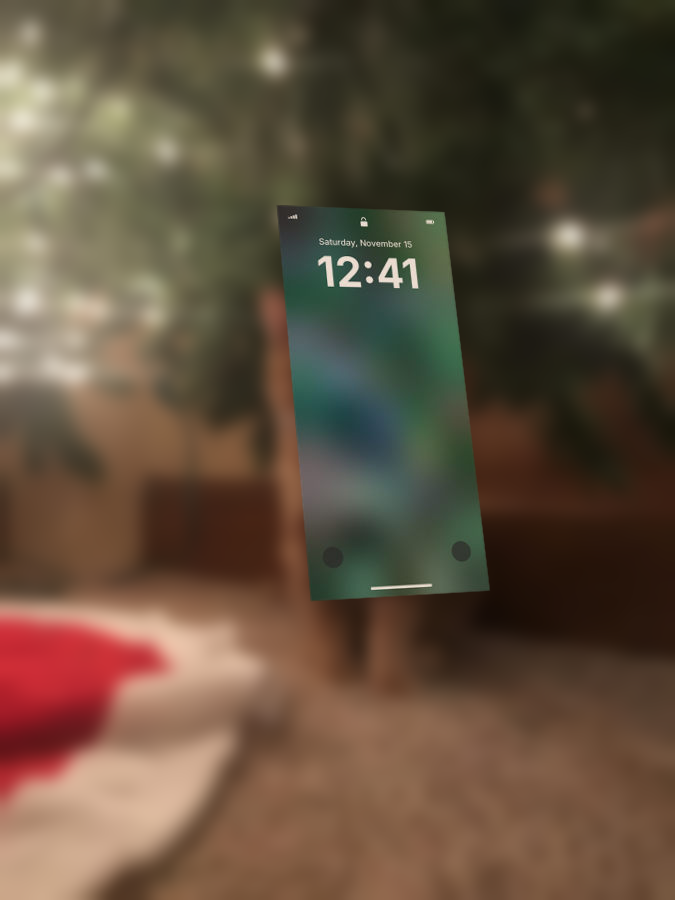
**12:41**
